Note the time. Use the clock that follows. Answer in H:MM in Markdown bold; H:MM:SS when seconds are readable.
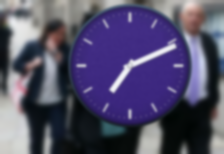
**7:11**
